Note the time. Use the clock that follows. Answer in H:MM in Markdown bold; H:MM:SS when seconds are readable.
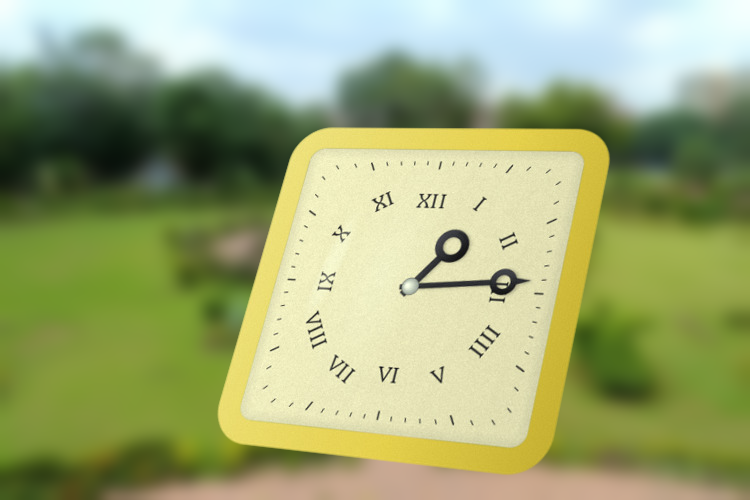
**1:14**
